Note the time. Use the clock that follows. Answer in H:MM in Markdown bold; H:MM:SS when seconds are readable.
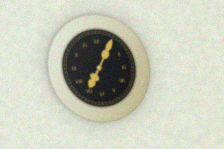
**7:05**
